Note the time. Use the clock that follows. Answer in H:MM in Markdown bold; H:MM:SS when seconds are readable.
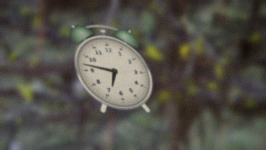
**6:47**
